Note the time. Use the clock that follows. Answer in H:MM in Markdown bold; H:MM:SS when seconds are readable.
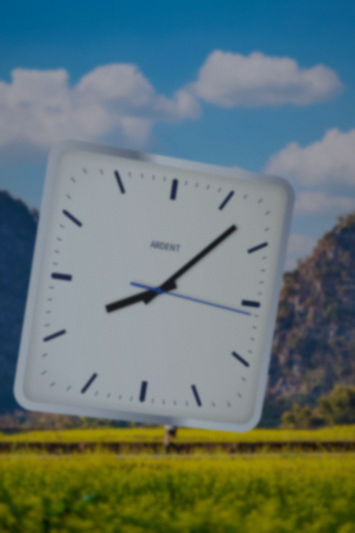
**8:07:16**
